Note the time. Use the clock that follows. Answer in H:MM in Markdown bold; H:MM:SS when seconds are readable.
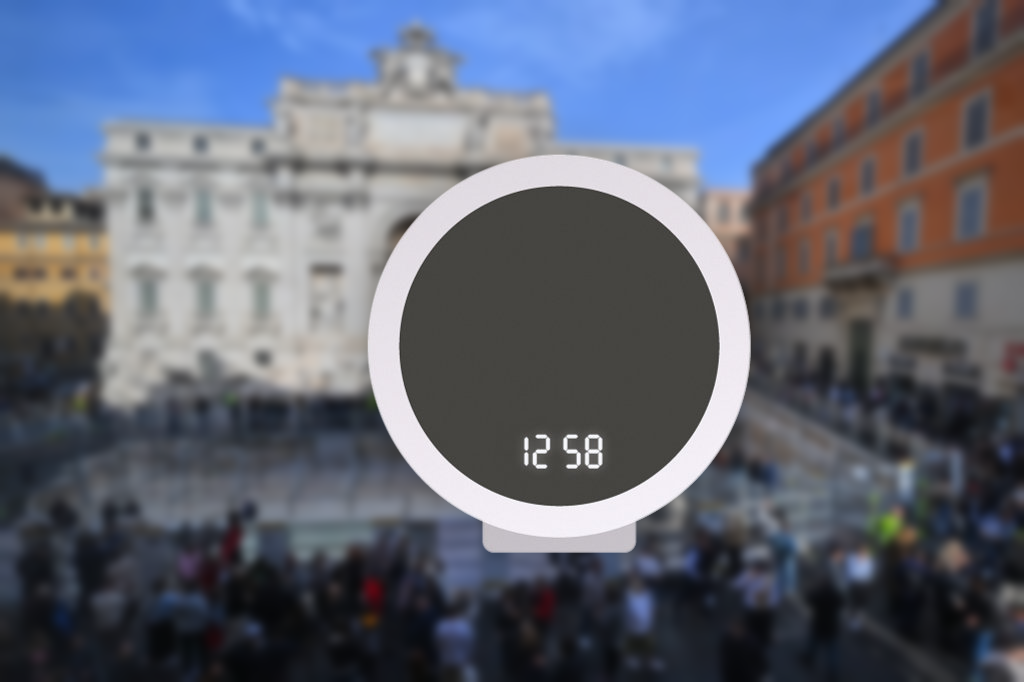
**12:58**
